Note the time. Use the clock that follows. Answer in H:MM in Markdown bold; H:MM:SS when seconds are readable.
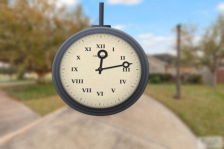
**12:13**
